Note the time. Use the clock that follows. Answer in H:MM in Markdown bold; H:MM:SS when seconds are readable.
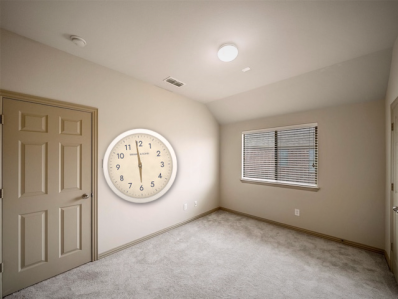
**5:59**
